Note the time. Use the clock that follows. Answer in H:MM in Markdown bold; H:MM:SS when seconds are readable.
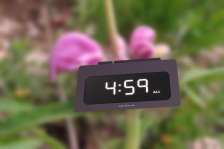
**4:59**
